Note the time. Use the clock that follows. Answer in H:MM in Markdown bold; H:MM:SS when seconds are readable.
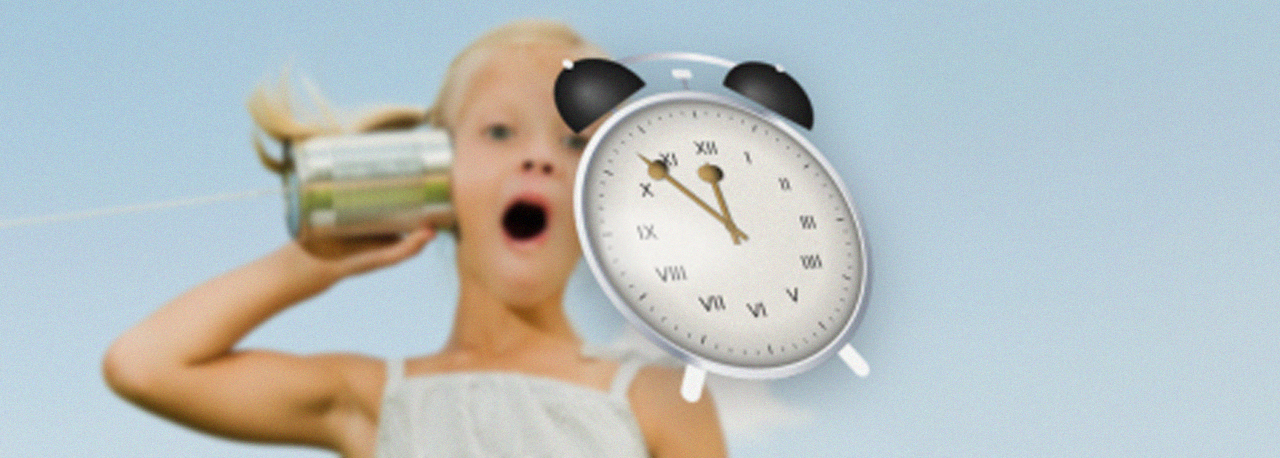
**11:53**
